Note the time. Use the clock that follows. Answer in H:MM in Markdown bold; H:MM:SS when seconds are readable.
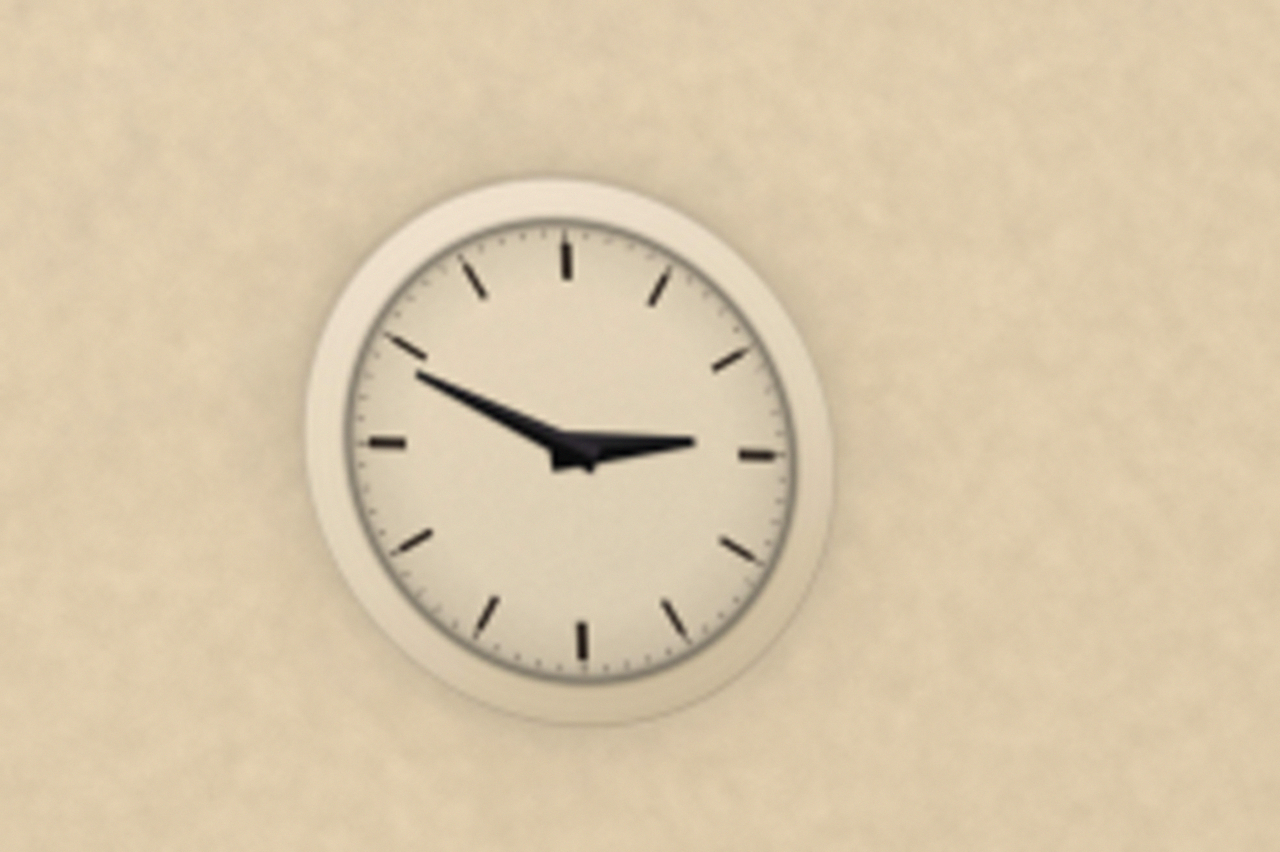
**2:49**
